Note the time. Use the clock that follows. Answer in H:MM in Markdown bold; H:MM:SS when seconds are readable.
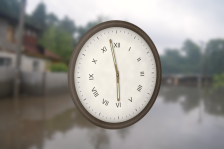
**5:58**
